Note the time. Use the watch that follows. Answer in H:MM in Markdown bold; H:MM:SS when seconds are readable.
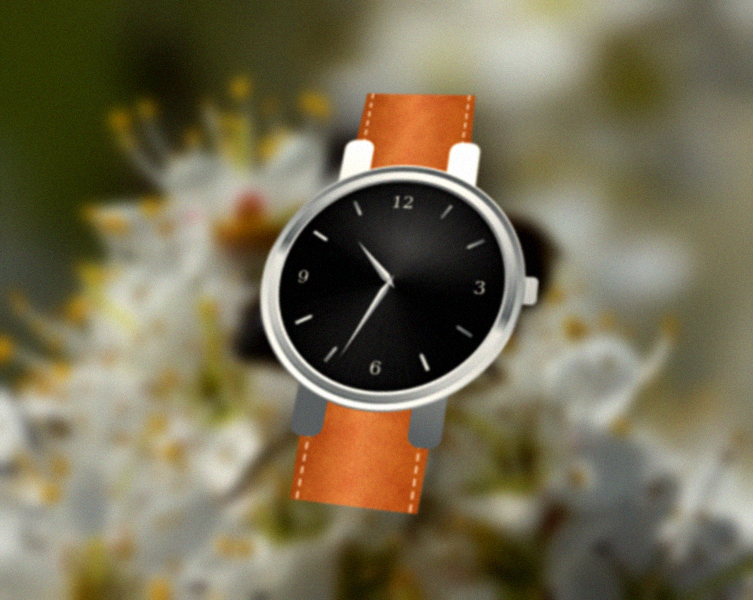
**10:34**
